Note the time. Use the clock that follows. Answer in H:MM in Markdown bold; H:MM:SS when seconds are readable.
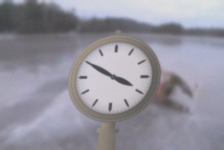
**3:50**
